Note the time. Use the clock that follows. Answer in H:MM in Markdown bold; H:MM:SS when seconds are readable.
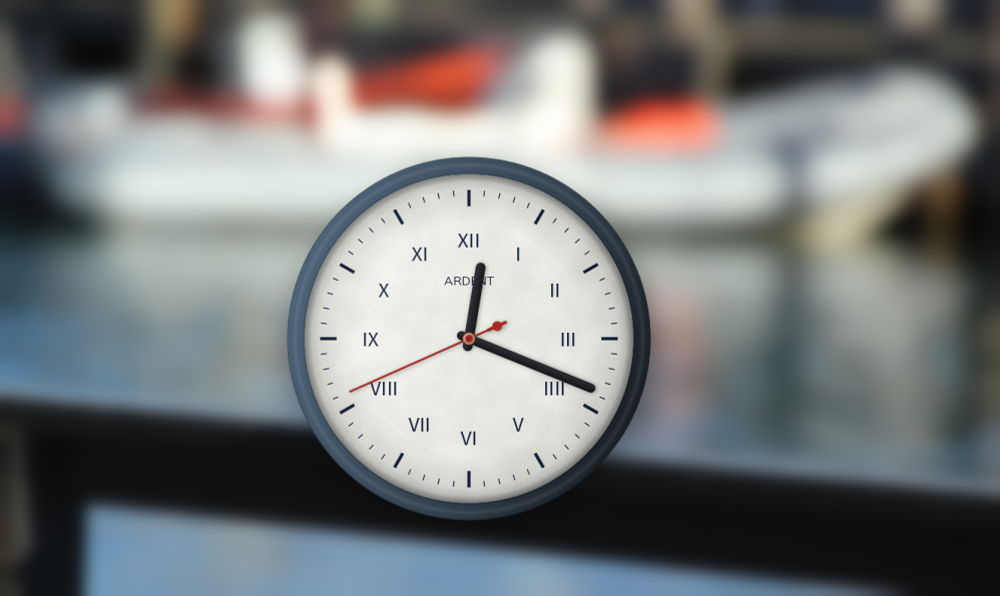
**12:18:41**
